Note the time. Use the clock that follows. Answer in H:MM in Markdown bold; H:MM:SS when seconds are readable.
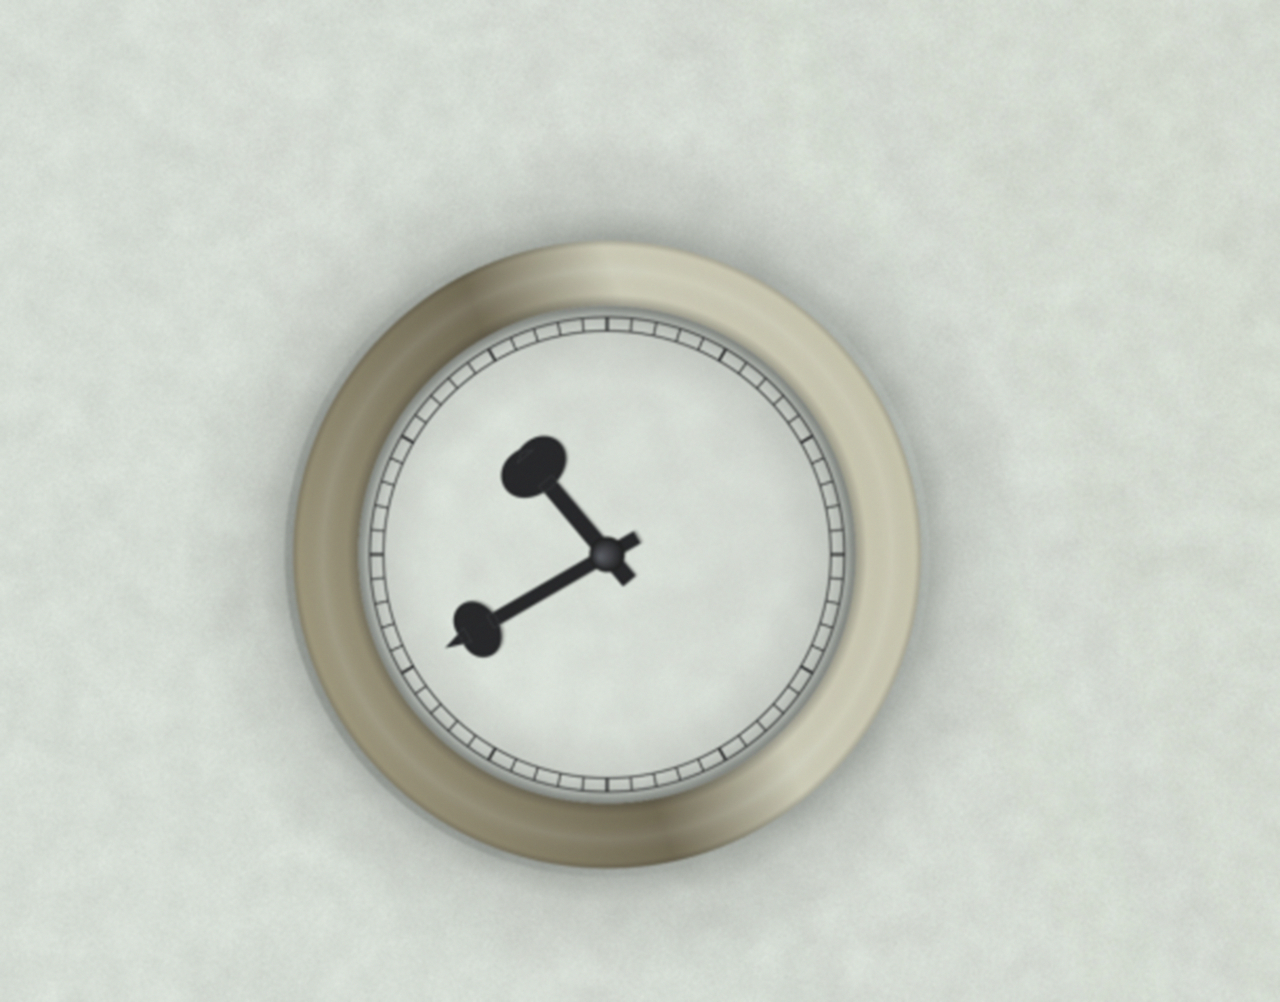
**10:40**
